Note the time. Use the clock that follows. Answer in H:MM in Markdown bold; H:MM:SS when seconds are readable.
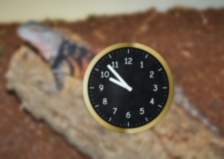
**9:53**
